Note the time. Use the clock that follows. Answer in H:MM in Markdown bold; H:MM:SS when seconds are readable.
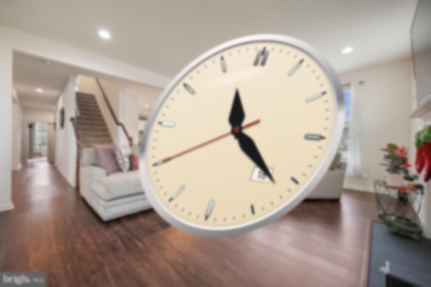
**11:21:40**
